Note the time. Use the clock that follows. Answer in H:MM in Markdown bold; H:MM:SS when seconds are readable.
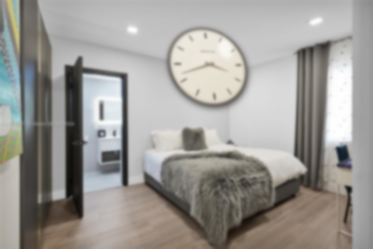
**3:42**
